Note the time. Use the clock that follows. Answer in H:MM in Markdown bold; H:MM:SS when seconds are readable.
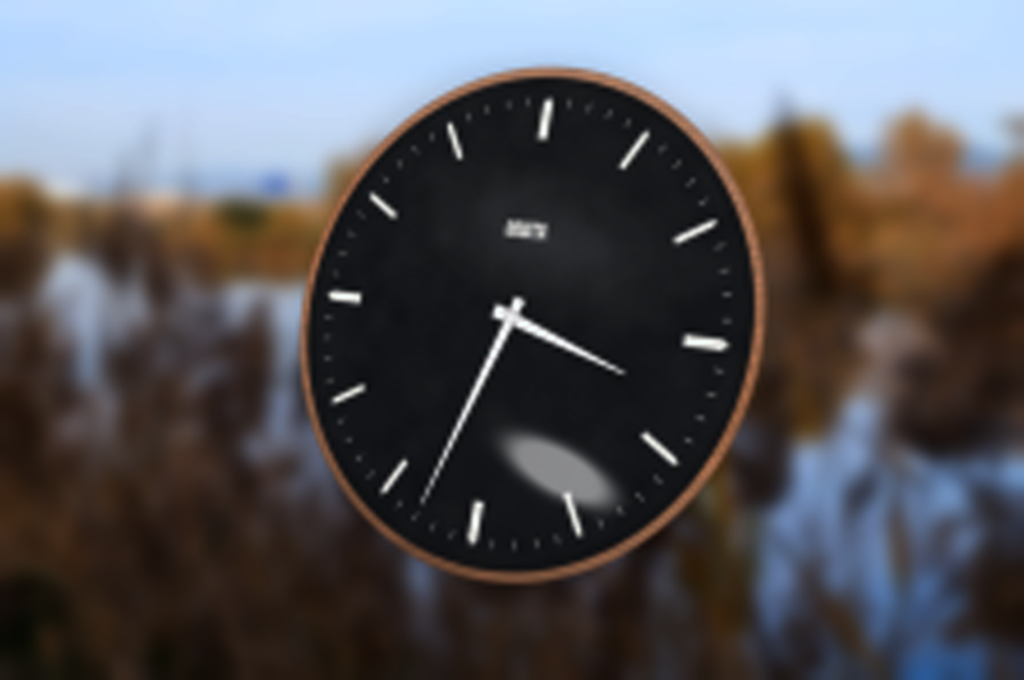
**3:33**
